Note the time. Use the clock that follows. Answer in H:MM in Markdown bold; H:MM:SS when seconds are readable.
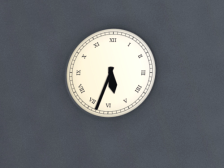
**5:33**
